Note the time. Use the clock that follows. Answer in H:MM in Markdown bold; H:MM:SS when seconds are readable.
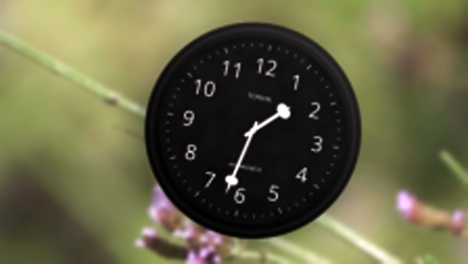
**1:32**
